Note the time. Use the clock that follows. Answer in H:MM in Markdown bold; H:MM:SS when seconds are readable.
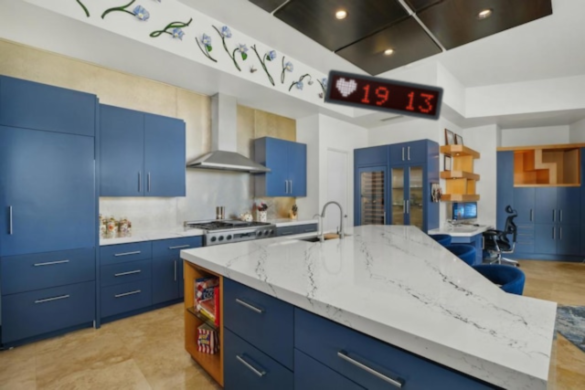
**19:13**
